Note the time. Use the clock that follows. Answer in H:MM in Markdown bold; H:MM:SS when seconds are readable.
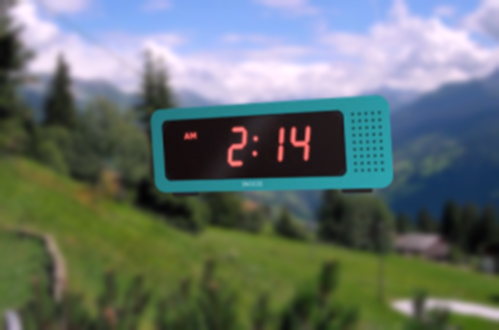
**2:14**
